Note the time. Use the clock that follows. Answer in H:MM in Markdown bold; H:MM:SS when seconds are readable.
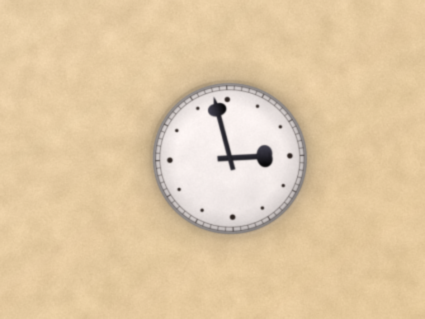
**2:58**
